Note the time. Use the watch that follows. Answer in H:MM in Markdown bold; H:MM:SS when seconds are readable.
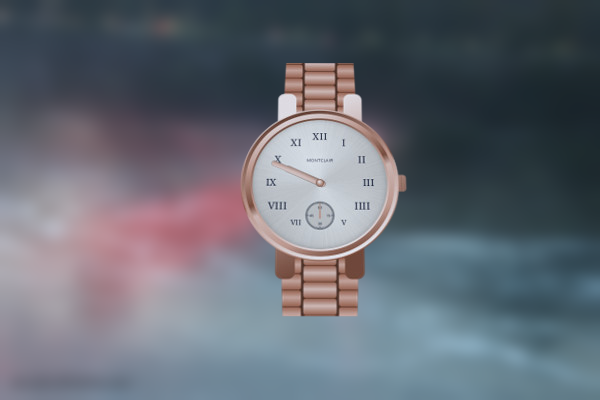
**9:49**
